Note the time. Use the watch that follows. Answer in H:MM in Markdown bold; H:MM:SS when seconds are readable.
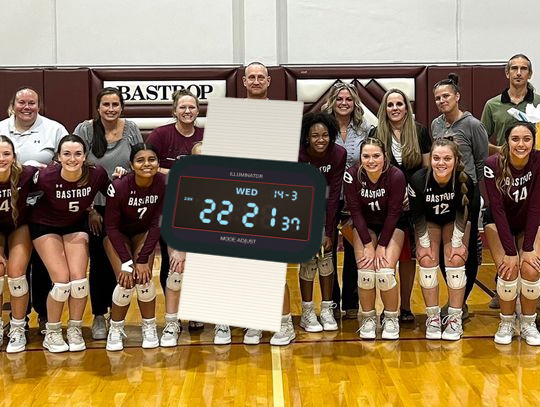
**22:21:37**
